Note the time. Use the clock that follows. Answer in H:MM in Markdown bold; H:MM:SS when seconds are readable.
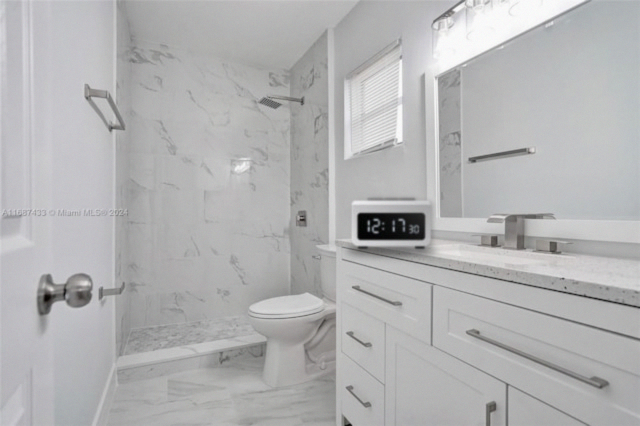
**12:17**
